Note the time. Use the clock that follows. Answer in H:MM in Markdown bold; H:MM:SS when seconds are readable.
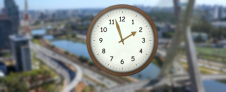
**1:57**
